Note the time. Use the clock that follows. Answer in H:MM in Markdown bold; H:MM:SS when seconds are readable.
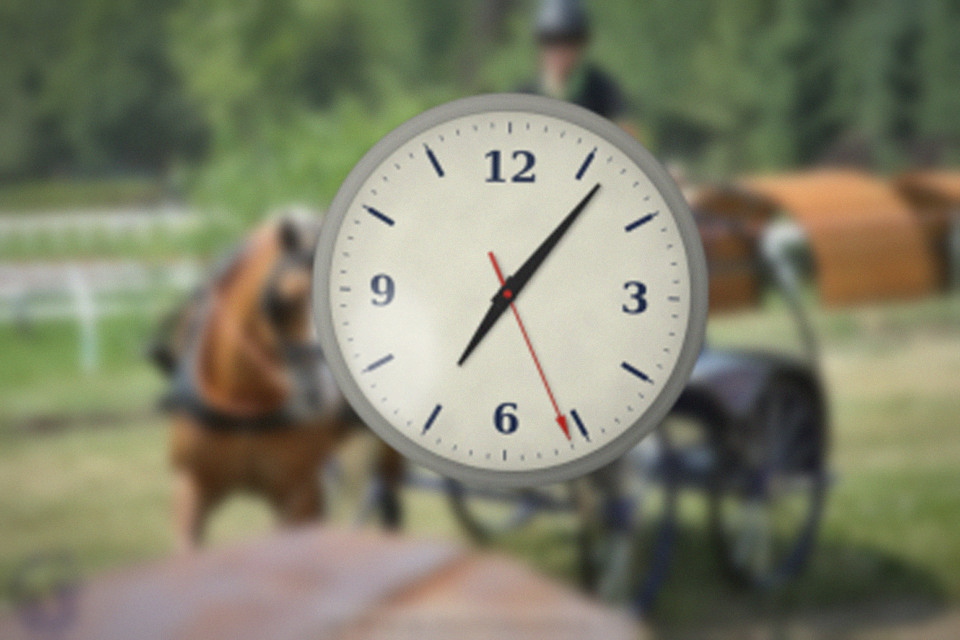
**7:06:26**
